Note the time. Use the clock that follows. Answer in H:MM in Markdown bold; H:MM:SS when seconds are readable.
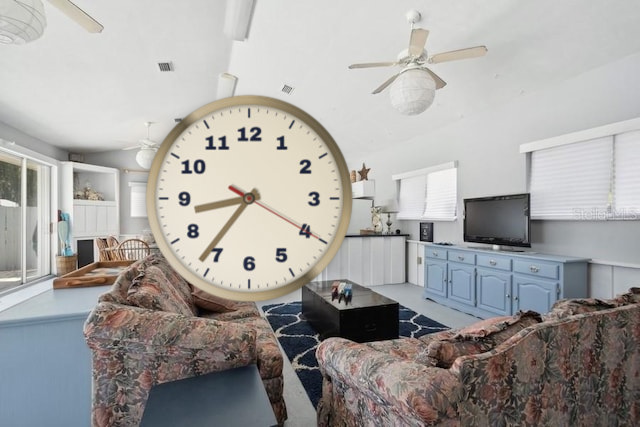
**8:36:20**
